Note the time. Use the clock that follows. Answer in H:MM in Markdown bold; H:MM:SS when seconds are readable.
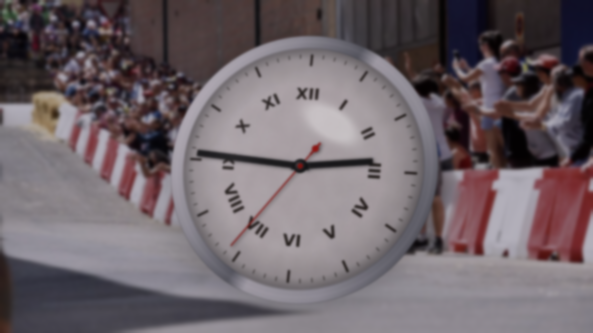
**2:45:36**
